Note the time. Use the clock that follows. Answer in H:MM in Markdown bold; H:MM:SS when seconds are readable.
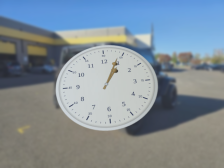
**1:04**
